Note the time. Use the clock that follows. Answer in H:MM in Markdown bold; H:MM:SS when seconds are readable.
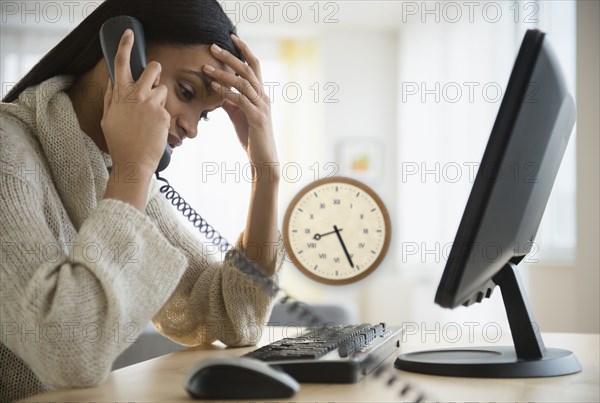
**8:26**
